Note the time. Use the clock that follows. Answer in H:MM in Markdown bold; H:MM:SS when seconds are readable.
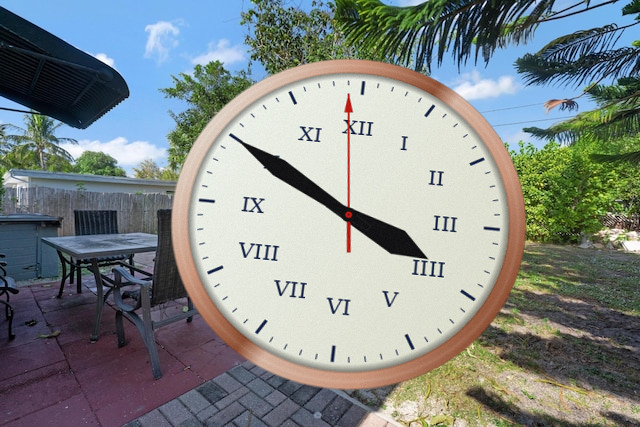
**3:49:59**
